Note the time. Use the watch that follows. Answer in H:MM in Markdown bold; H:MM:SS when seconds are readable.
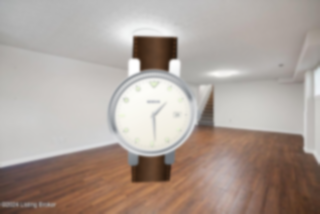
**1:29**
